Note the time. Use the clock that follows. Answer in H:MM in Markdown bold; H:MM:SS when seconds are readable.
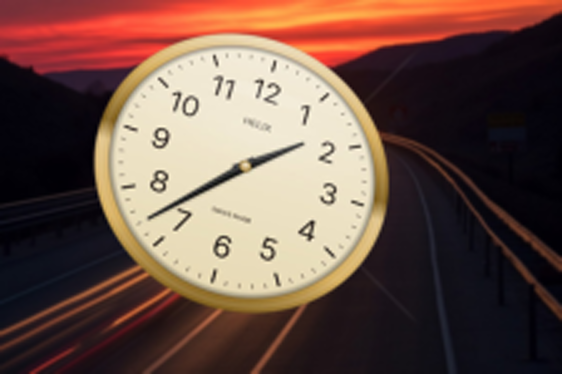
**1:37**
